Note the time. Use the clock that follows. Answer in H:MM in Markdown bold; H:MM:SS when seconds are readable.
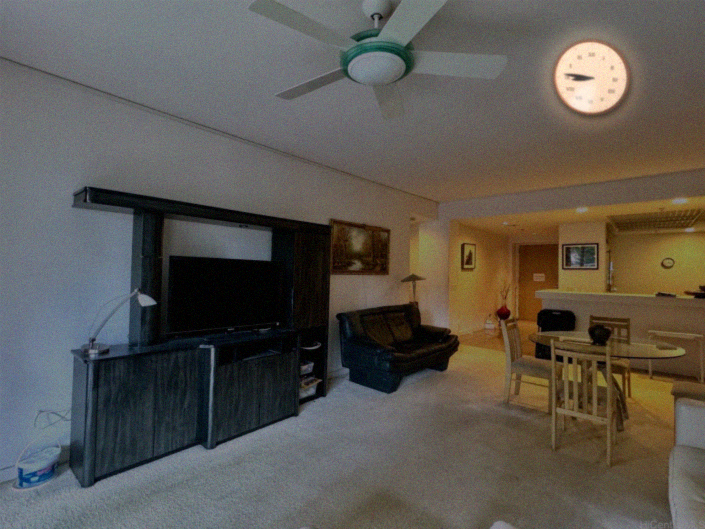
**8:46**
